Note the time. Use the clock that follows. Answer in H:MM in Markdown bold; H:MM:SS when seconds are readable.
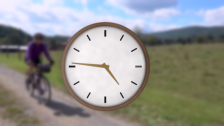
**4:46**
